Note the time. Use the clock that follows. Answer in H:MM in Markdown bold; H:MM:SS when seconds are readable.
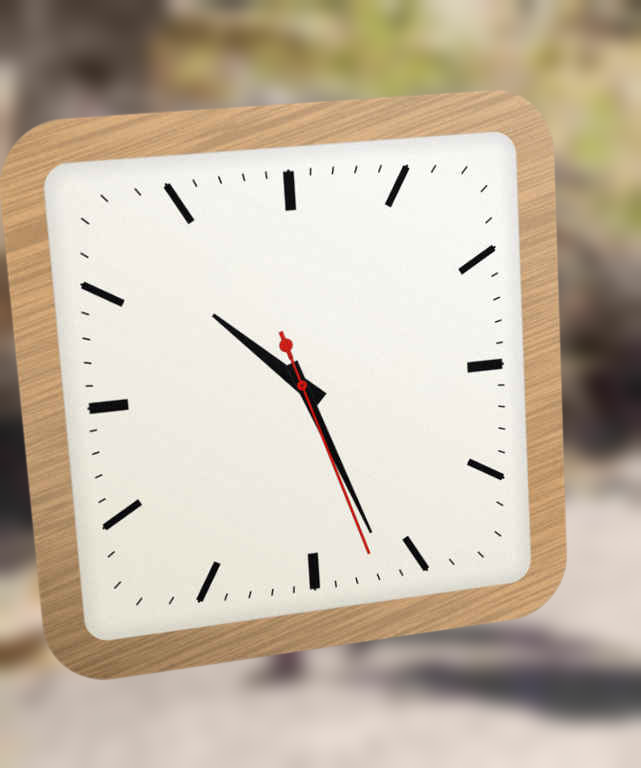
**10:26:27**
